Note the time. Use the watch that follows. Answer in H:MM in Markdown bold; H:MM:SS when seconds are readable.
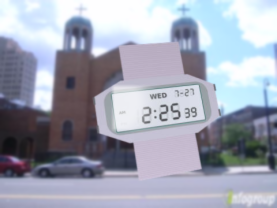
**2:25:39**
